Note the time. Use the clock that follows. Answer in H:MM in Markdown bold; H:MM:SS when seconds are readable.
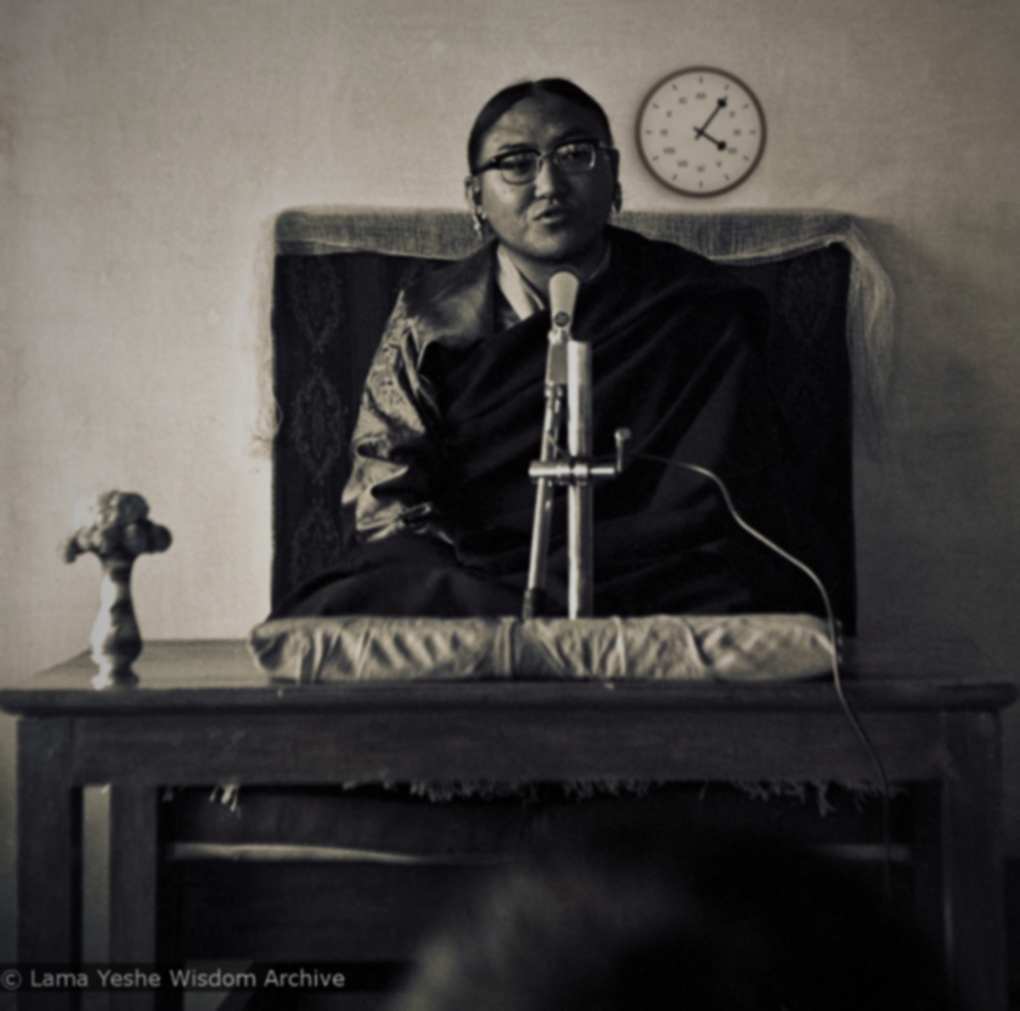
**4:06**
